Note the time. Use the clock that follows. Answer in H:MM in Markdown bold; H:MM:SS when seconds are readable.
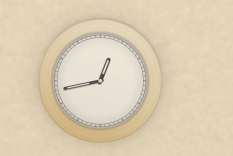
**12:43**
